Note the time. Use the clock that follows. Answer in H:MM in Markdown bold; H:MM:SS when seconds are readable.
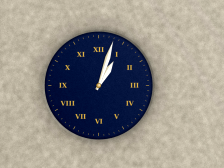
**1:03**
